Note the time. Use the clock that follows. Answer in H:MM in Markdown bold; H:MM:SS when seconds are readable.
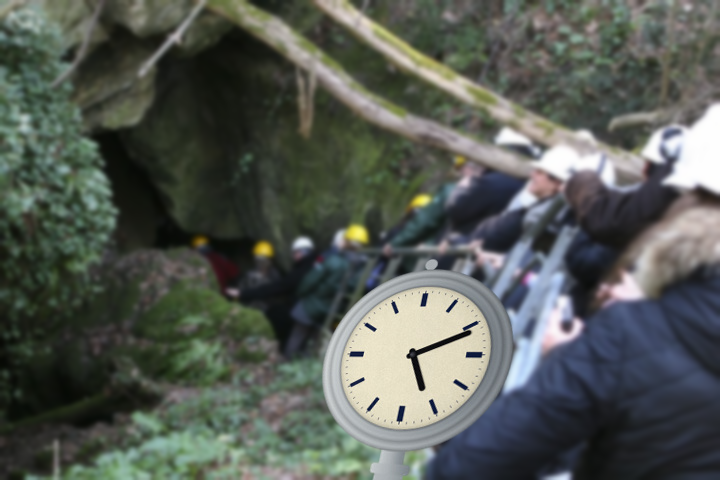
**5:11**
